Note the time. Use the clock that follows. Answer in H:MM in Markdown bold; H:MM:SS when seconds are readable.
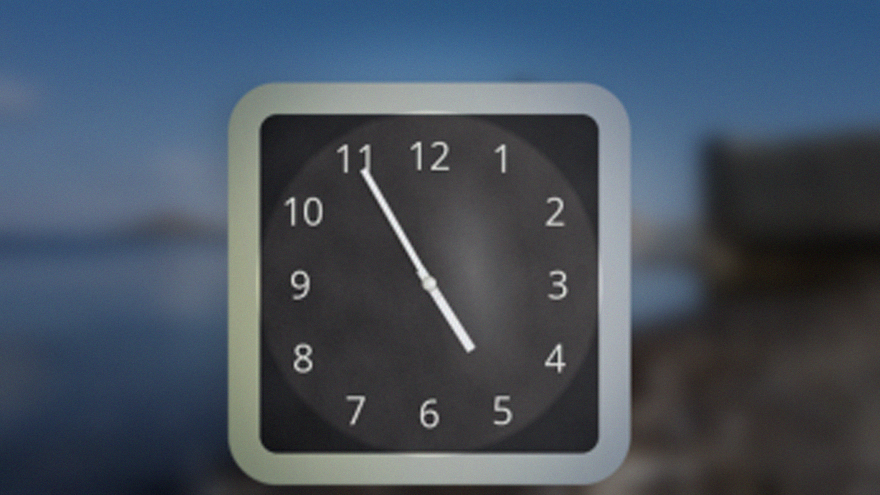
**4:55**
